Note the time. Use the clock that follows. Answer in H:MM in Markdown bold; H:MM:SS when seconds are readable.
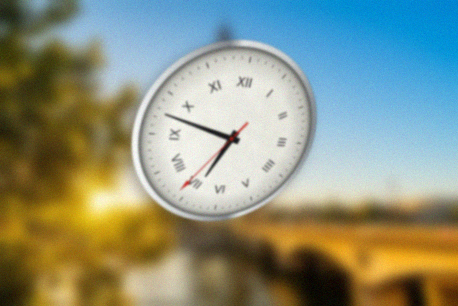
**6:47:36**
